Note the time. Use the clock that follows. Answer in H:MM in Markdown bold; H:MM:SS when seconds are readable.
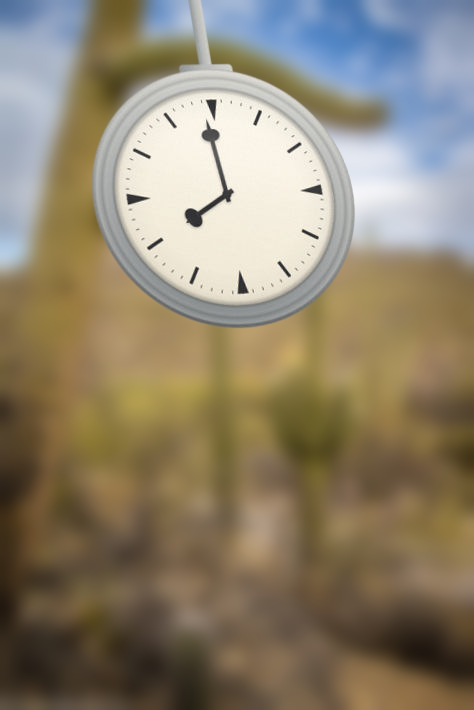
**7:59**
